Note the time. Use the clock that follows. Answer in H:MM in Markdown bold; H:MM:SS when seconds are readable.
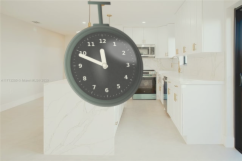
**11:49**
